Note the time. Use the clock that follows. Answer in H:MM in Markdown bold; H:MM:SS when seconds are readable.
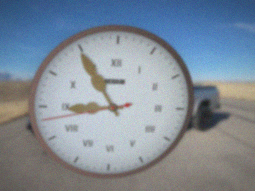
**8:54:43**
